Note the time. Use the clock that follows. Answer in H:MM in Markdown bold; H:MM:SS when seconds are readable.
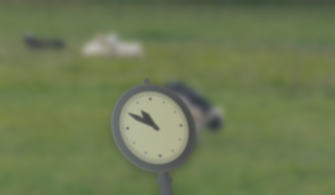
**10:50**
